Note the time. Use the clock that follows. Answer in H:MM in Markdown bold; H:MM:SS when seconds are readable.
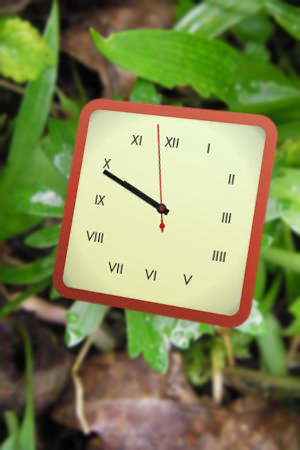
**9:48:58**
